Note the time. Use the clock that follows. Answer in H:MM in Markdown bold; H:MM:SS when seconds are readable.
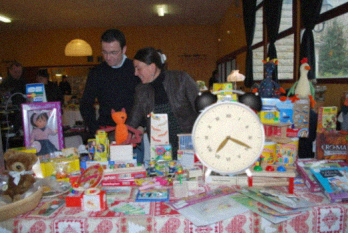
**7:19**
